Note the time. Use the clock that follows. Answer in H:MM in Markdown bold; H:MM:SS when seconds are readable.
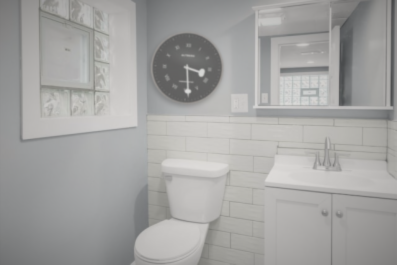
**3:29**
